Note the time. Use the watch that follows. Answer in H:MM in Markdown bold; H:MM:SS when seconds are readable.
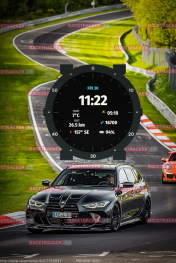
**11:22**
